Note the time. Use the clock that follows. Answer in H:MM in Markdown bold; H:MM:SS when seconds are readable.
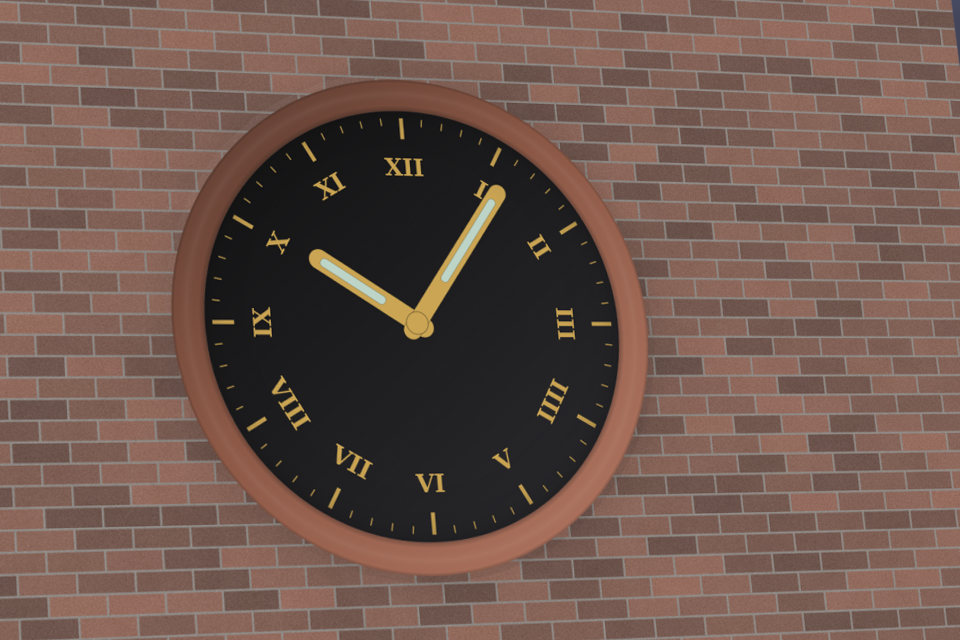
**10:06**
